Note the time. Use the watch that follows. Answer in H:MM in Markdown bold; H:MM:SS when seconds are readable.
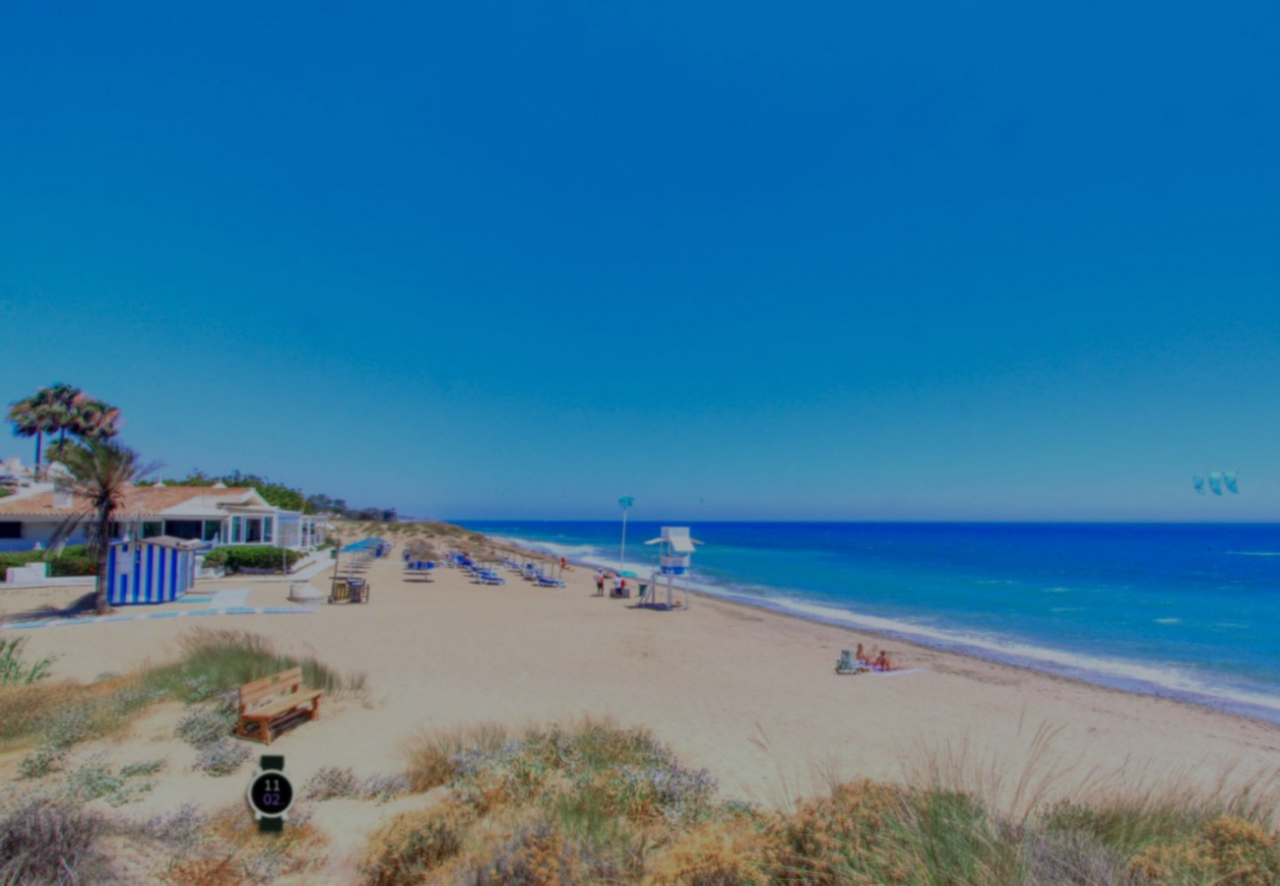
**11:02**
